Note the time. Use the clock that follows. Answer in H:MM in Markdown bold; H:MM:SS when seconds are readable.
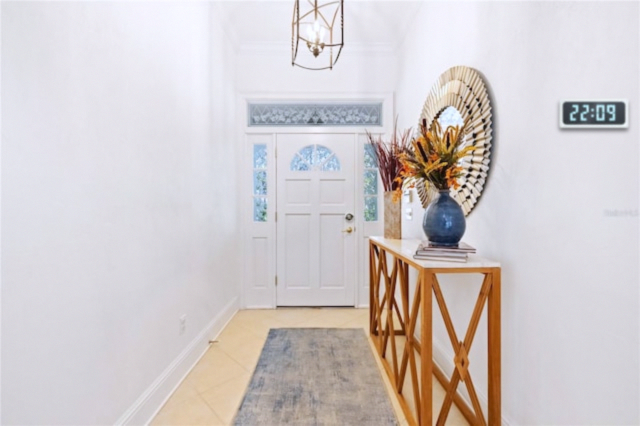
**22:09**
